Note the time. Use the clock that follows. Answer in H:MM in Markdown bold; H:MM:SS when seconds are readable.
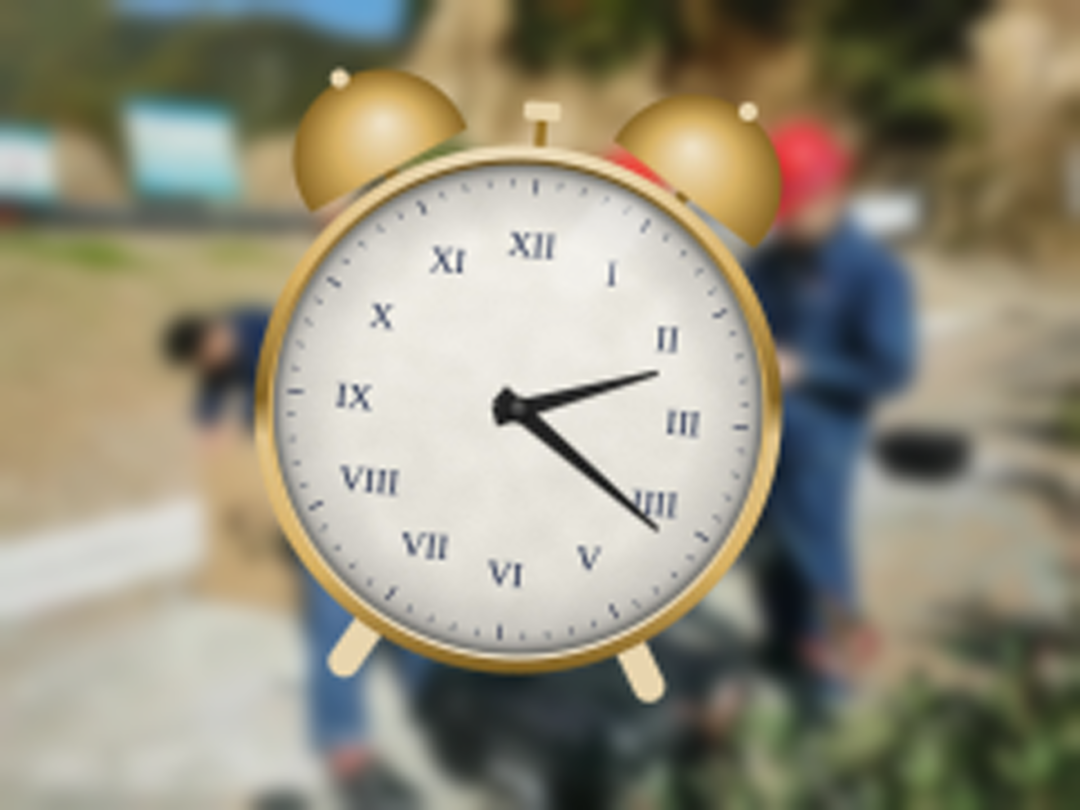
**2:21**
